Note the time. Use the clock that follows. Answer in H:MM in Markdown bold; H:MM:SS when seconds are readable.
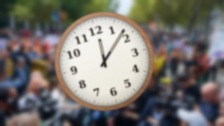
**12:08**
